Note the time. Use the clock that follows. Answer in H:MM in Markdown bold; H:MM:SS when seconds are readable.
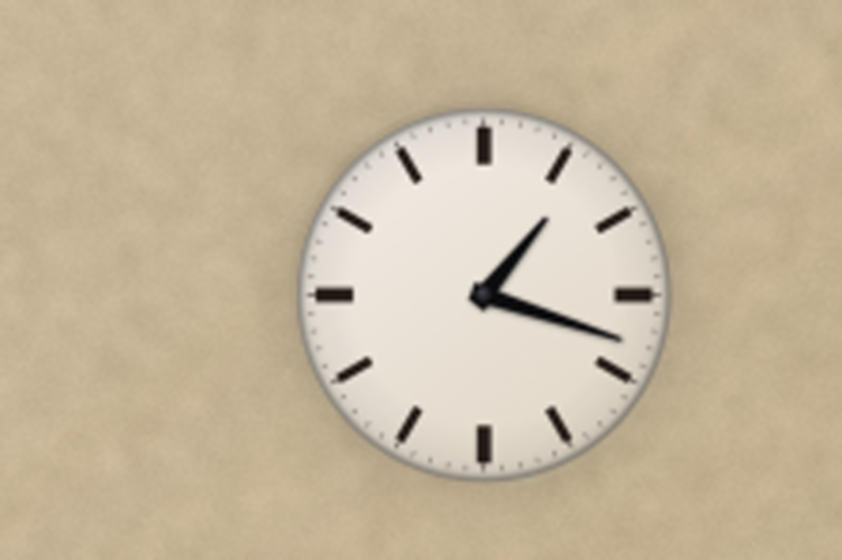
**1:18**
